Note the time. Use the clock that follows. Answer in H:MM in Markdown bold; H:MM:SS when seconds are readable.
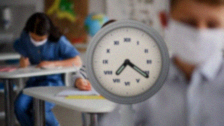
**7:21**
